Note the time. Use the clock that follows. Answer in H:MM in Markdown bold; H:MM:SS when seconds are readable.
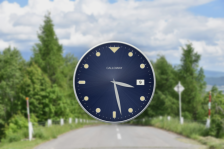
**3:28**
